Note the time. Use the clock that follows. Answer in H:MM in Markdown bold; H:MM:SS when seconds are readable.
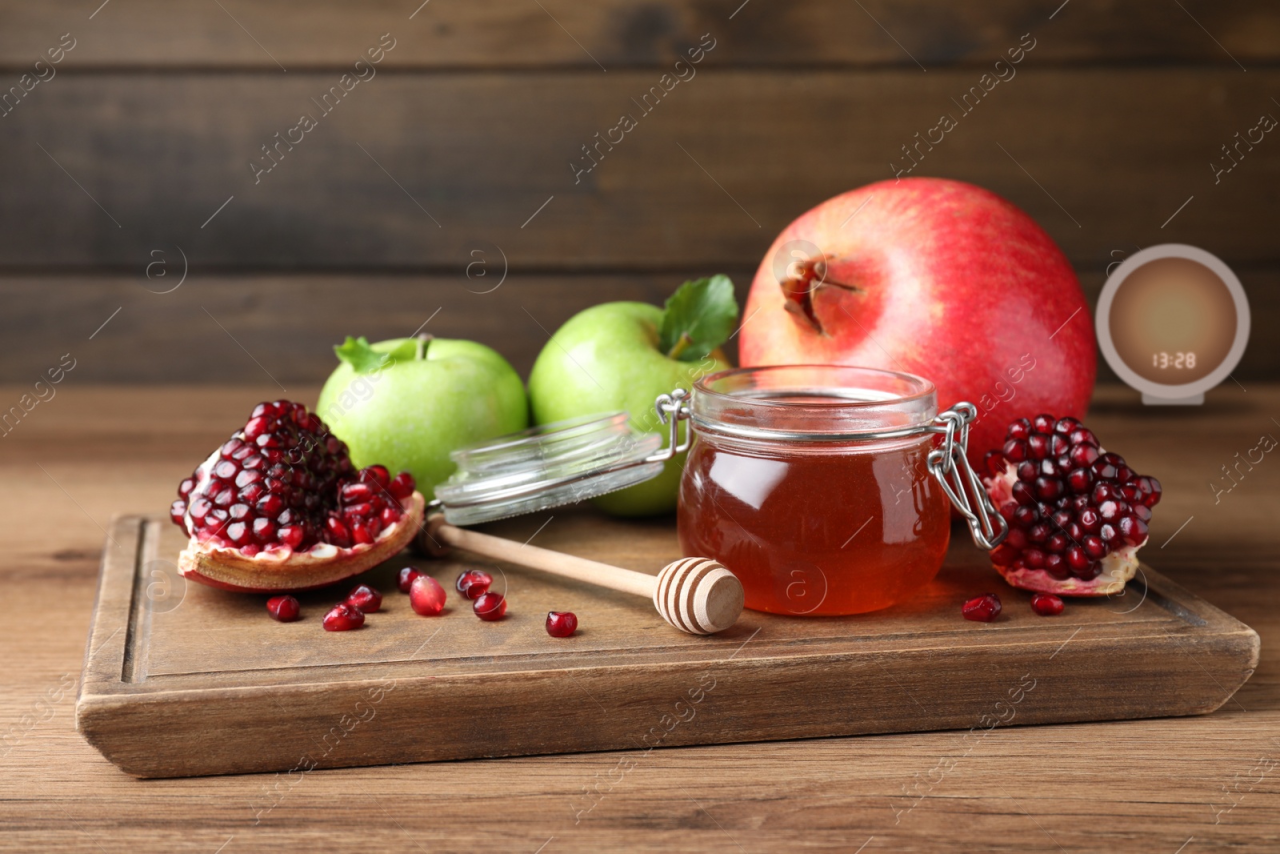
**13:28**
